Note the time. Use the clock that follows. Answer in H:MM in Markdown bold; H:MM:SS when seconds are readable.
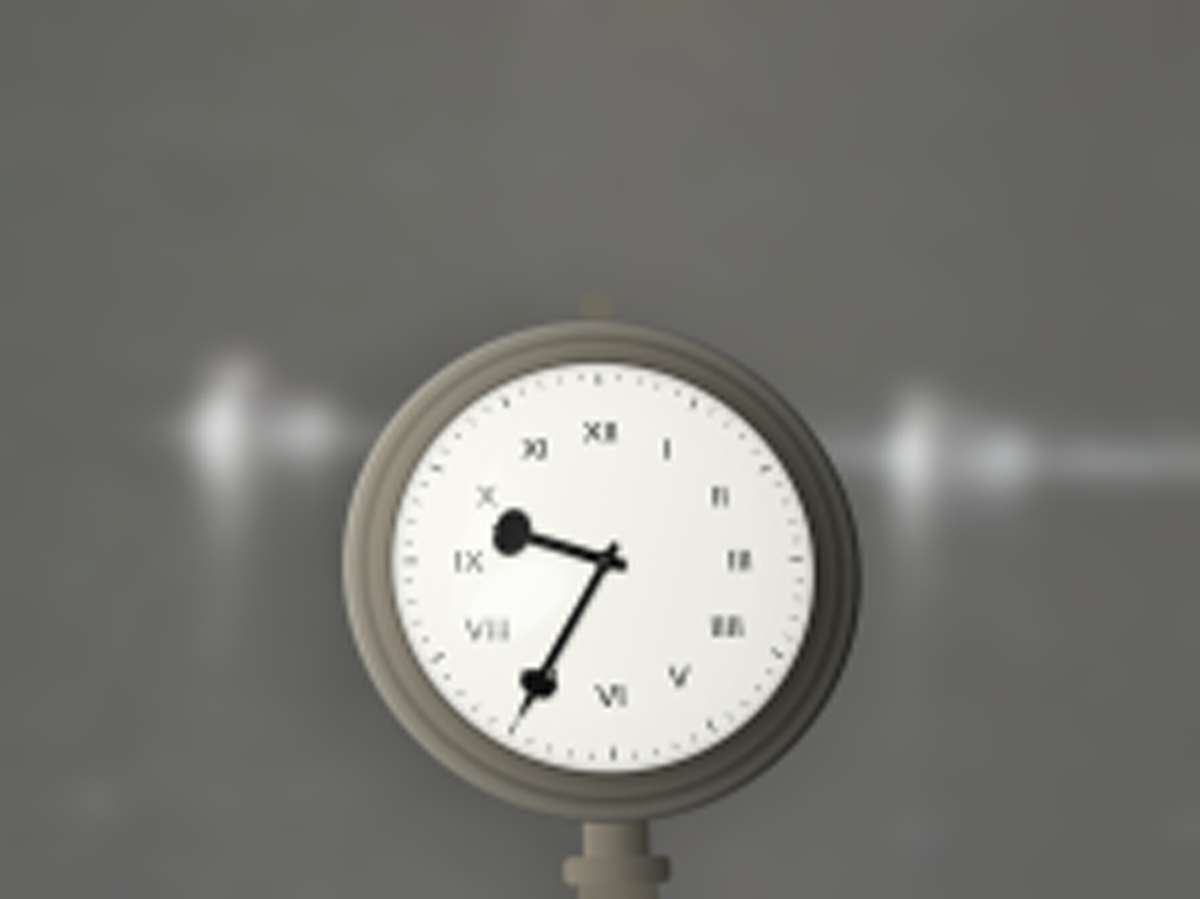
**9:35**
